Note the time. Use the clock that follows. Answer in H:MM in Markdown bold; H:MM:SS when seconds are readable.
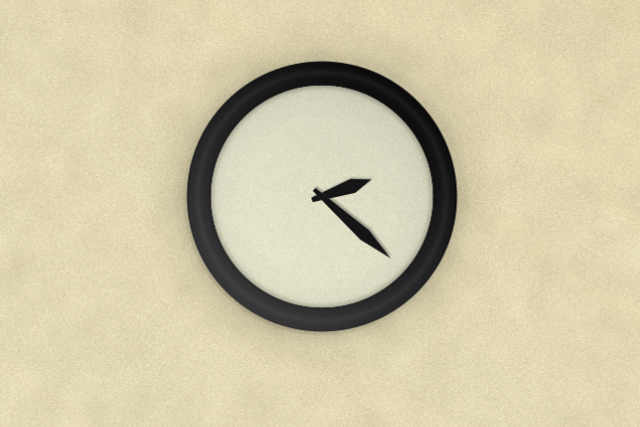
**2:22**
